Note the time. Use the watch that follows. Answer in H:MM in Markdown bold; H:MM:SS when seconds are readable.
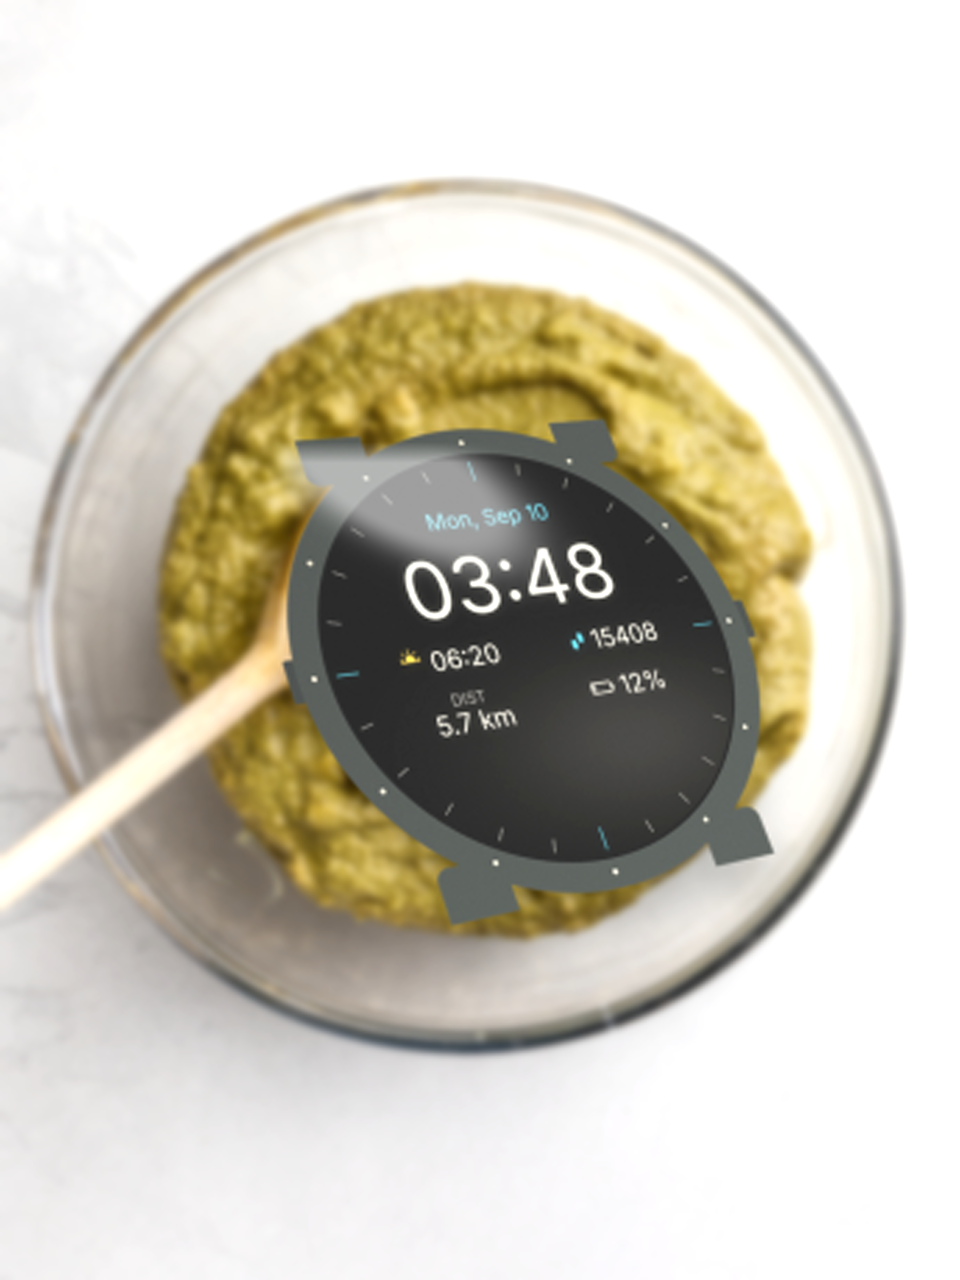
**3:48**
